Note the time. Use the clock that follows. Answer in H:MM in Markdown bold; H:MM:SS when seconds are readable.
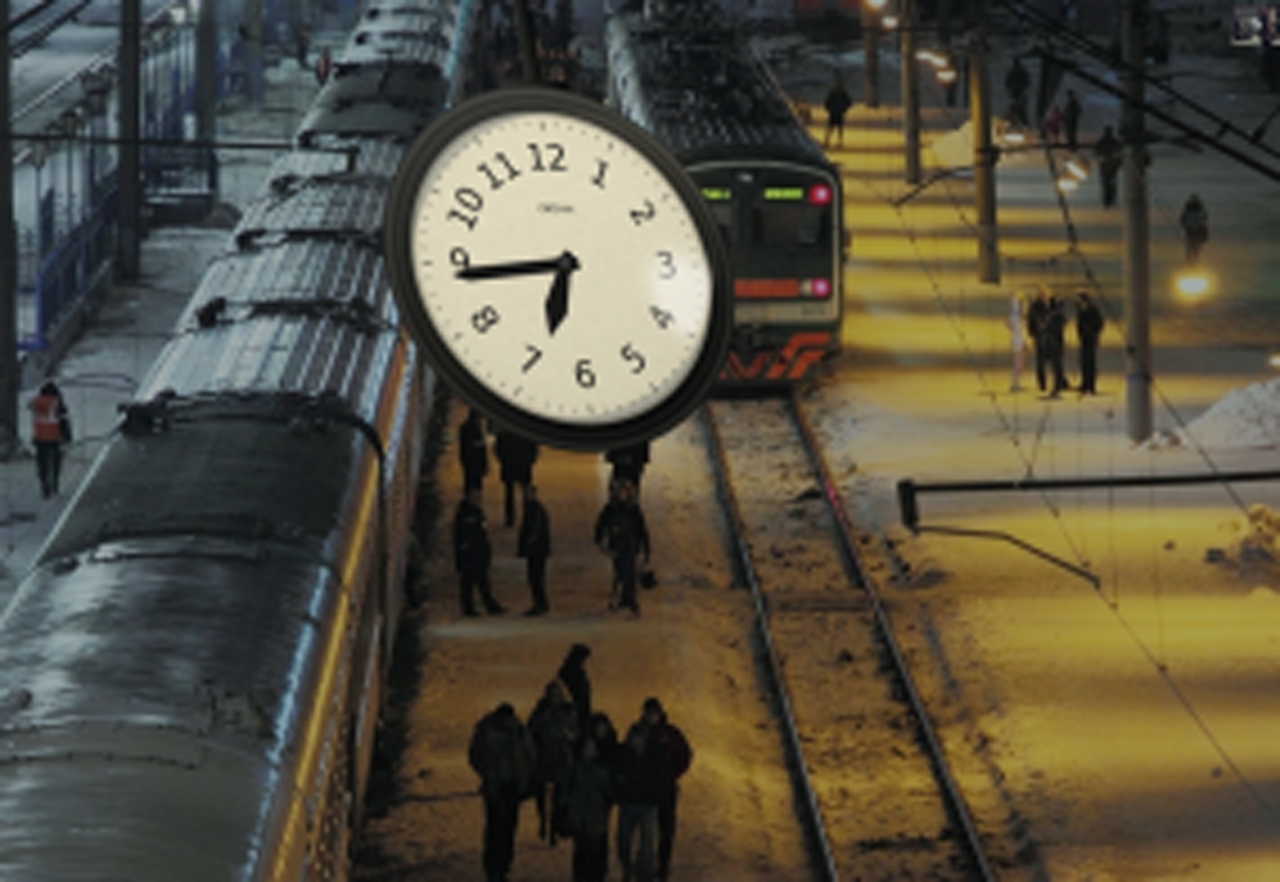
**6:44**
